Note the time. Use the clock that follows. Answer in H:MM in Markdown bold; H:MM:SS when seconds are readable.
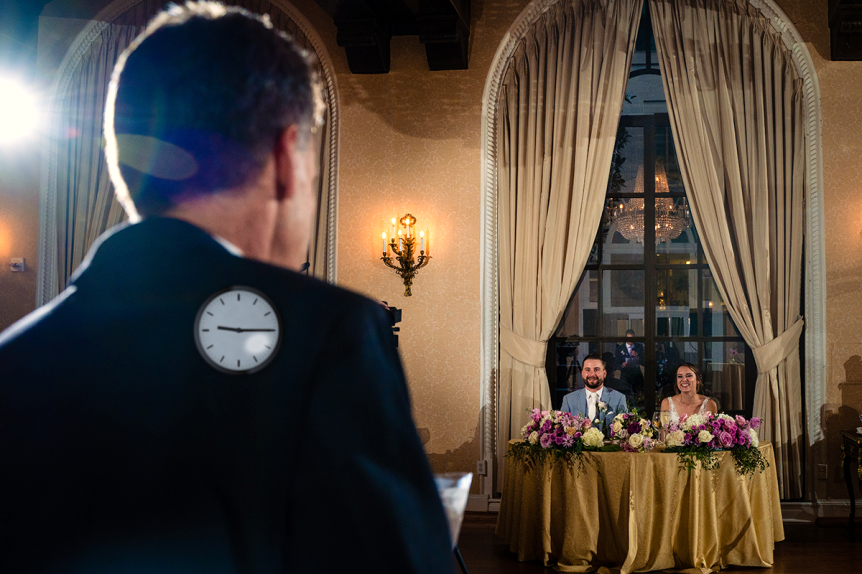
**9:15**
